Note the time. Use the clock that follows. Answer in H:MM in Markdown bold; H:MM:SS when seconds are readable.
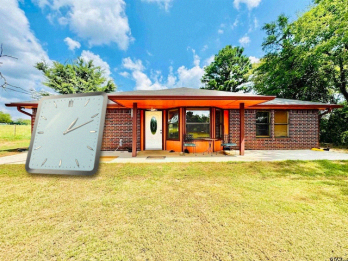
**1:11**
